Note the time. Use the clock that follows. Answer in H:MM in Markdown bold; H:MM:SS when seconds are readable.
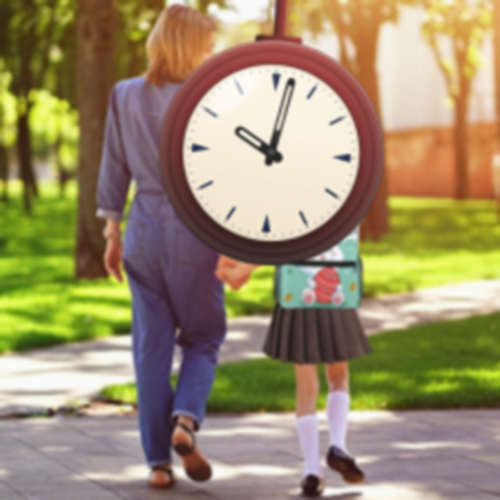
**10:02**
